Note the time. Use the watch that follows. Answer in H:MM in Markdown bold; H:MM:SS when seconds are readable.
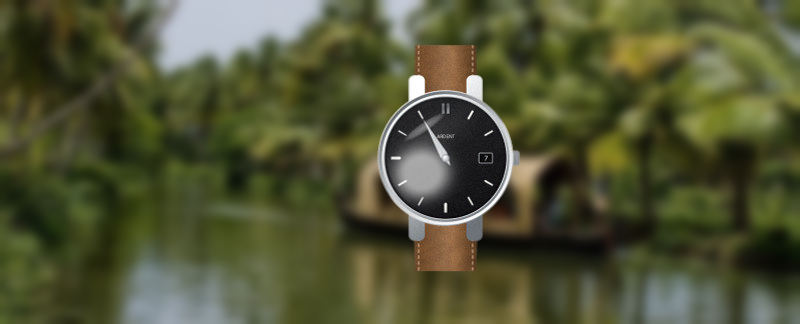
**10:55**
